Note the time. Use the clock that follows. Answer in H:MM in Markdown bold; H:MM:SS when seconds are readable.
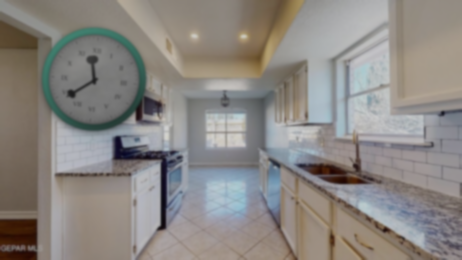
**11:39**
